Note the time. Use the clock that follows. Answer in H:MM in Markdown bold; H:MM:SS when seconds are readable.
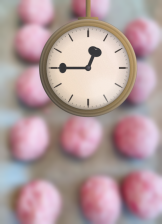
**12:45**
